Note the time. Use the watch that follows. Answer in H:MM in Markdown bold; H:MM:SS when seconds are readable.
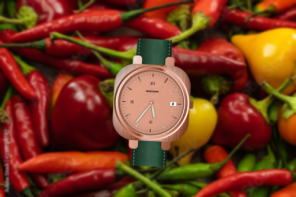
**5:36**
